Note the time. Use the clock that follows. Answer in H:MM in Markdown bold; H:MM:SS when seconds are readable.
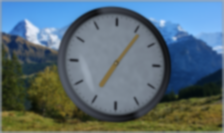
**7:06**
